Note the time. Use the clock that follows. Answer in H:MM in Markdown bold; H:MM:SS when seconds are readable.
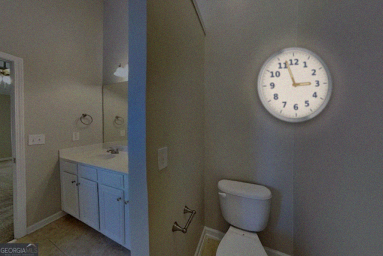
**2:57**
